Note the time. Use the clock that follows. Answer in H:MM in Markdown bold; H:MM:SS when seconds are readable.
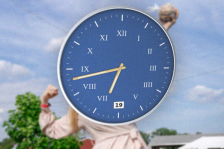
**6:43**
